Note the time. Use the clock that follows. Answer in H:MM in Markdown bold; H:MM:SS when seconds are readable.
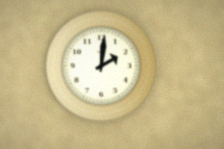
**2:01**
